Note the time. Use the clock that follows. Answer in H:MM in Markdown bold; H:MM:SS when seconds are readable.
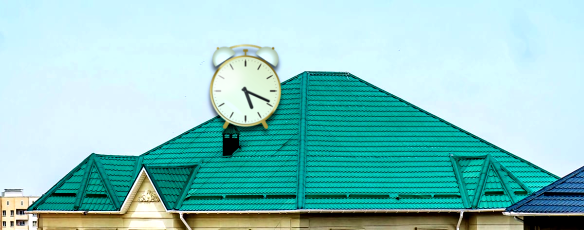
**5:19**
